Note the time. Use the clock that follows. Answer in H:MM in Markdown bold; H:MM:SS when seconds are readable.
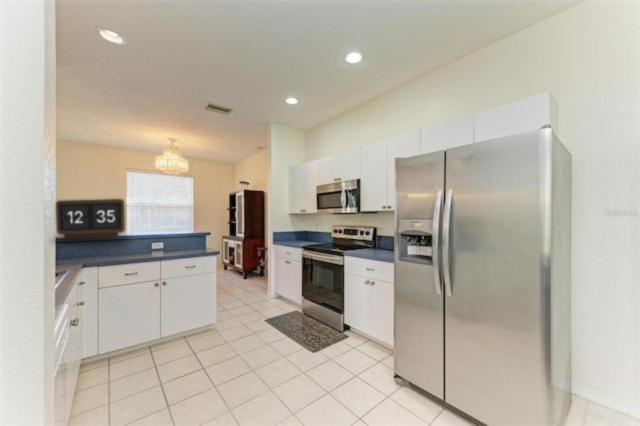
**12:35**
